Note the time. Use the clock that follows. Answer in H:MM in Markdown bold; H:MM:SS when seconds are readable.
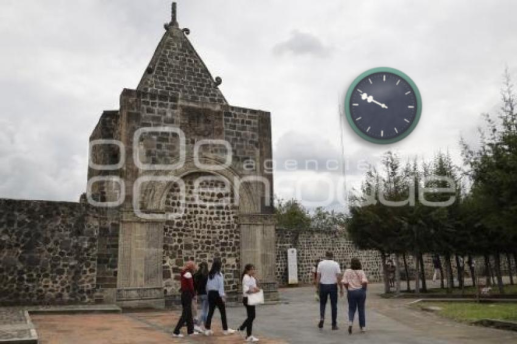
**9:49**
